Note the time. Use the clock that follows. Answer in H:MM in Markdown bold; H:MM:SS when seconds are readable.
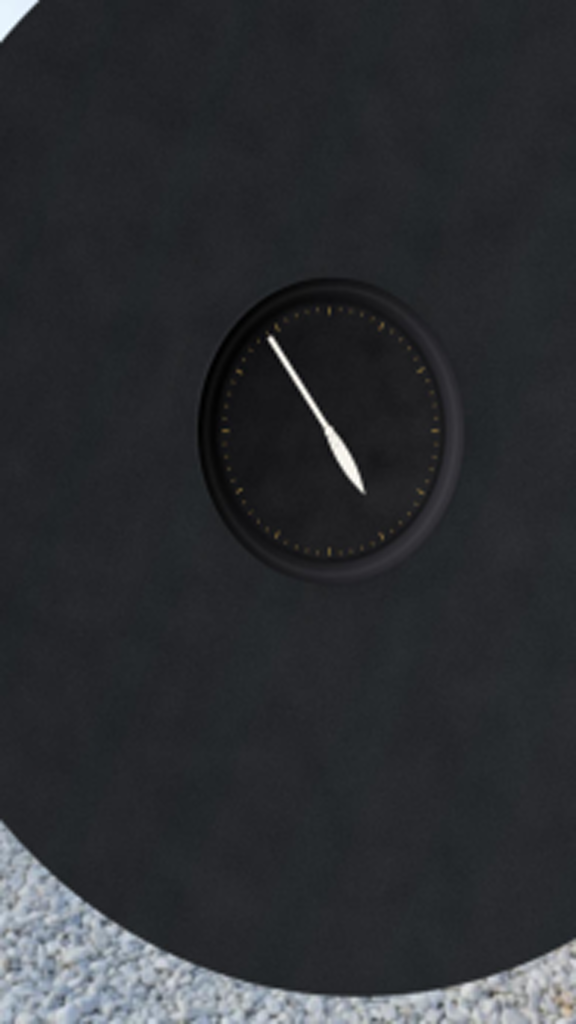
**4:54**
